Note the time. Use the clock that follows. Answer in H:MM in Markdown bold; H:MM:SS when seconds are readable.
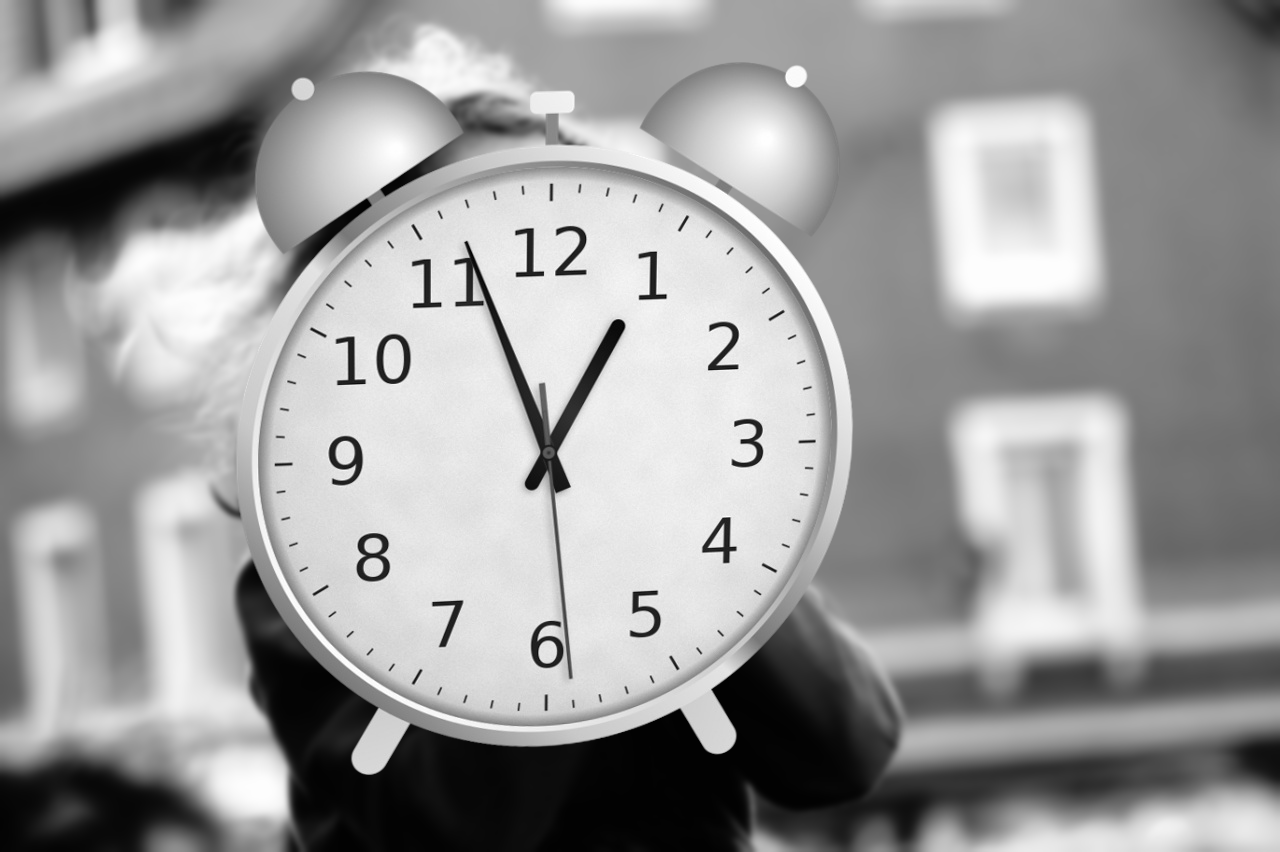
**12:56:29**
